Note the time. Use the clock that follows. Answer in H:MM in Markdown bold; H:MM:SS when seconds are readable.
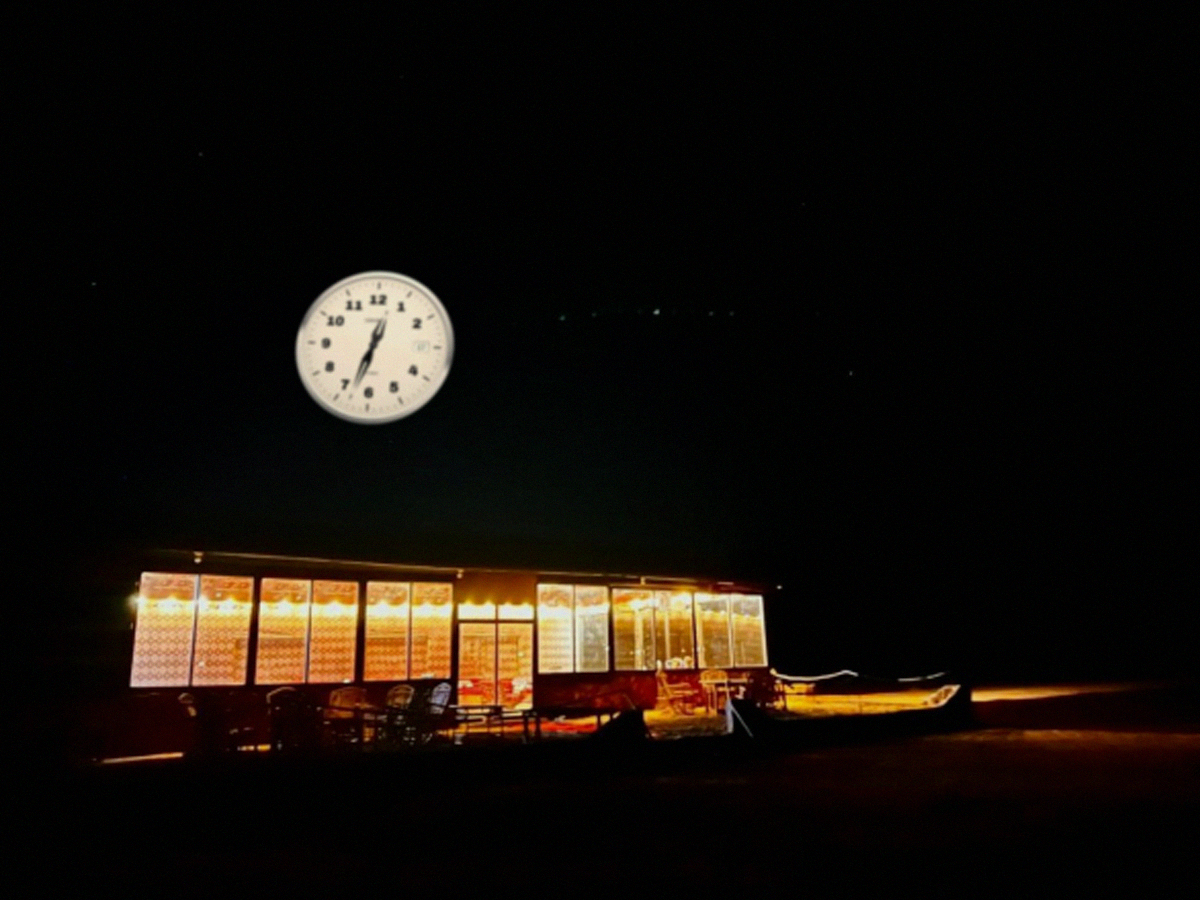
**12:33**
